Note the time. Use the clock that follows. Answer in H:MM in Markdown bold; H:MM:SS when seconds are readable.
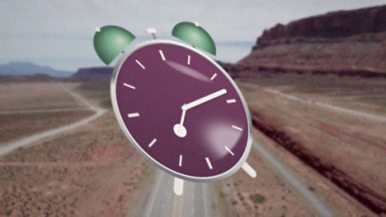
**7:13**
